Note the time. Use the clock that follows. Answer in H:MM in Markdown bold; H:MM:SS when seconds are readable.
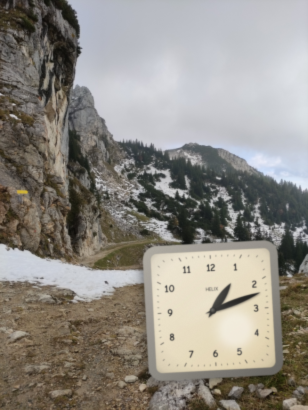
**1:12**
